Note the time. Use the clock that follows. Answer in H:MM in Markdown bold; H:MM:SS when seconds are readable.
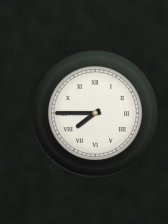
**7:45**
